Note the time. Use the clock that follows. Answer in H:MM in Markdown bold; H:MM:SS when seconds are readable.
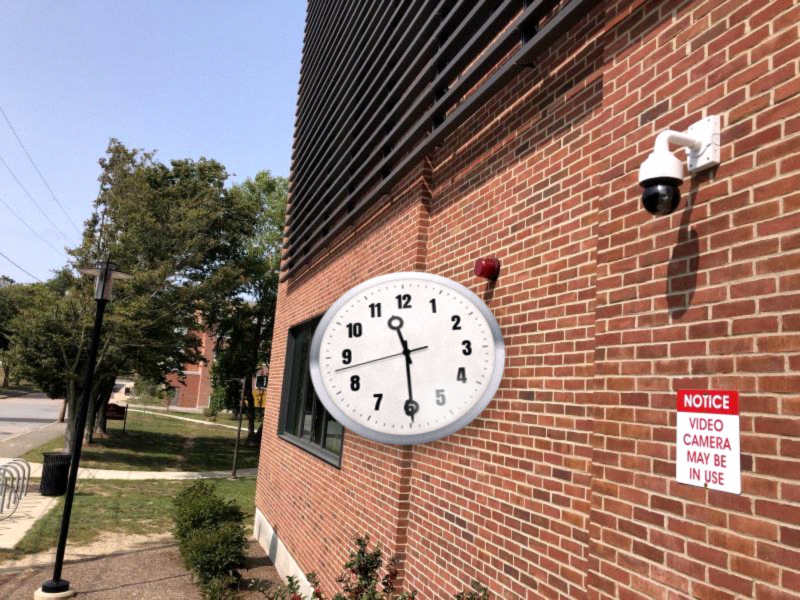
**11:29:43**
